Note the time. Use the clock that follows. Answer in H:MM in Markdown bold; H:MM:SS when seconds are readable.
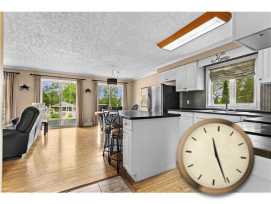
**11:26**
